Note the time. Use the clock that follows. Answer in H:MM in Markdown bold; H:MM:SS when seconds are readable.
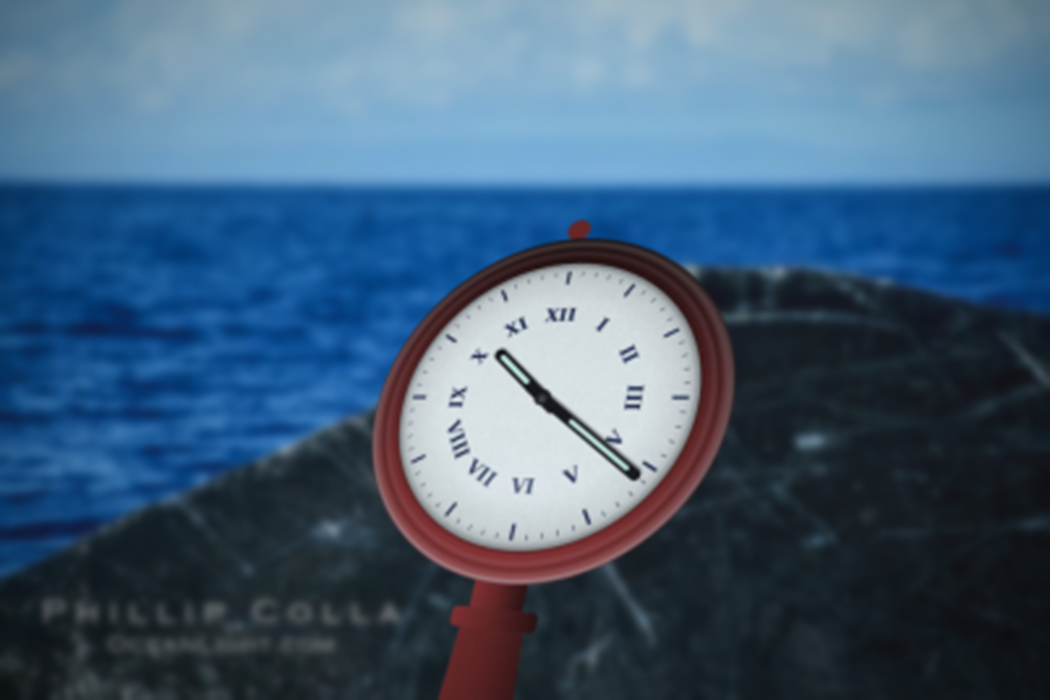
**10:21**
